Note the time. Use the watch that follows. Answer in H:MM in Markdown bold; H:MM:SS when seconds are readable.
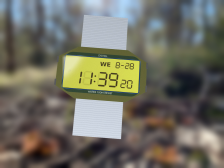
**11:39:20**
